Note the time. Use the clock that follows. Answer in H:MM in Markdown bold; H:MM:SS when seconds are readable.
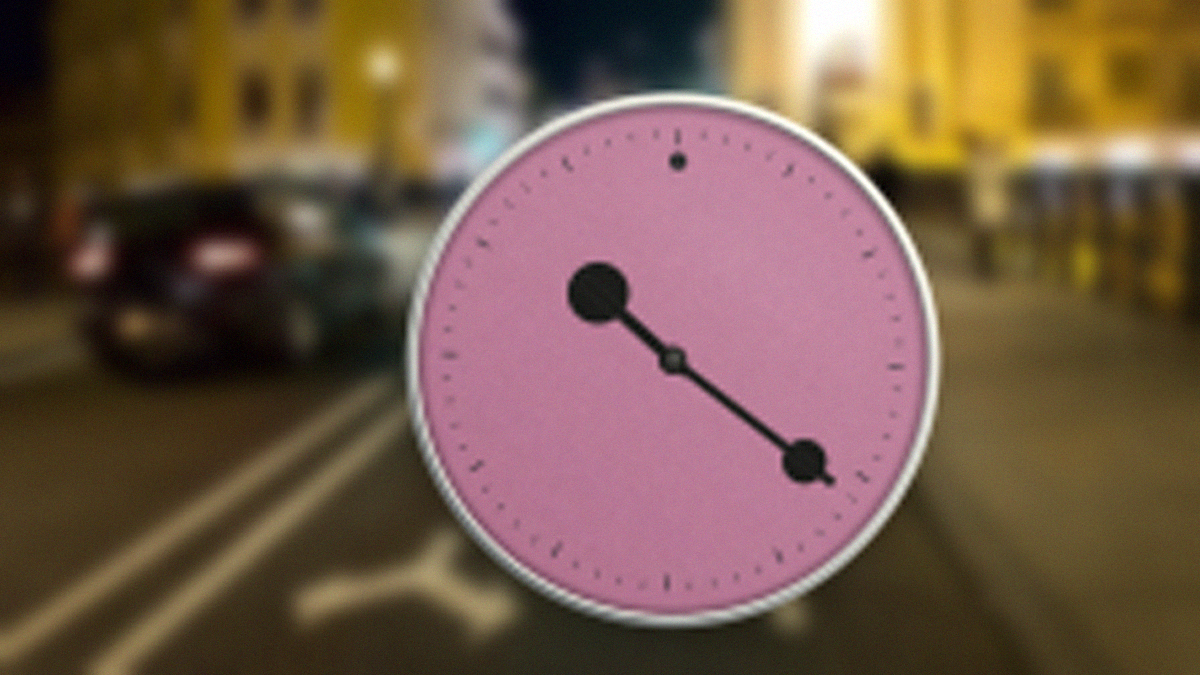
**10:21**
